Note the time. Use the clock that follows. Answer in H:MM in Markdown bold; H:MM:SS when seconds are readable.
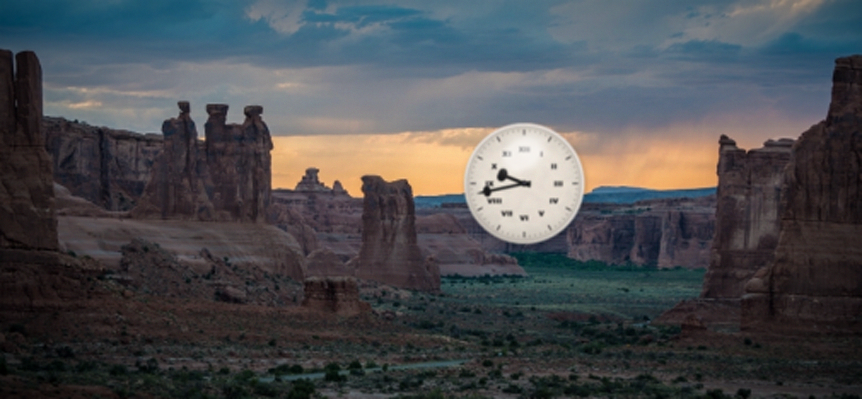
**9:43**
